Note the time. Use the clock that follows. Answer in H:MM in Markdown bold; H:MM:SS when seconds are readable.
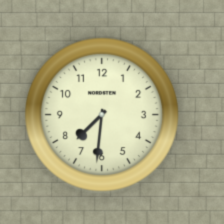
**7:31**
